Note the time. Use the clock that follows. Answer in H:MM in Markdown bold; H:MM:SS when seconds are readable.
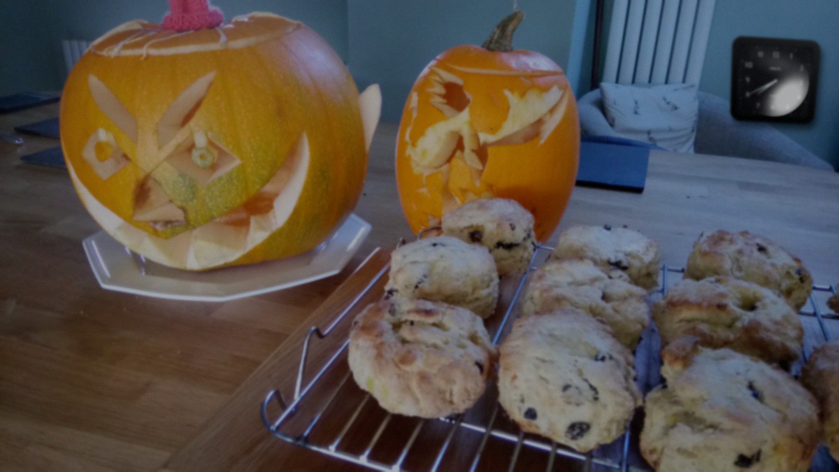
**7:40**
